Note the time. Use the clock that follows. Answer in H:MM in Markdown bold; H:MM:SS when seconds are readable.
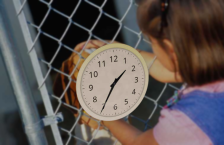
**1:35**
